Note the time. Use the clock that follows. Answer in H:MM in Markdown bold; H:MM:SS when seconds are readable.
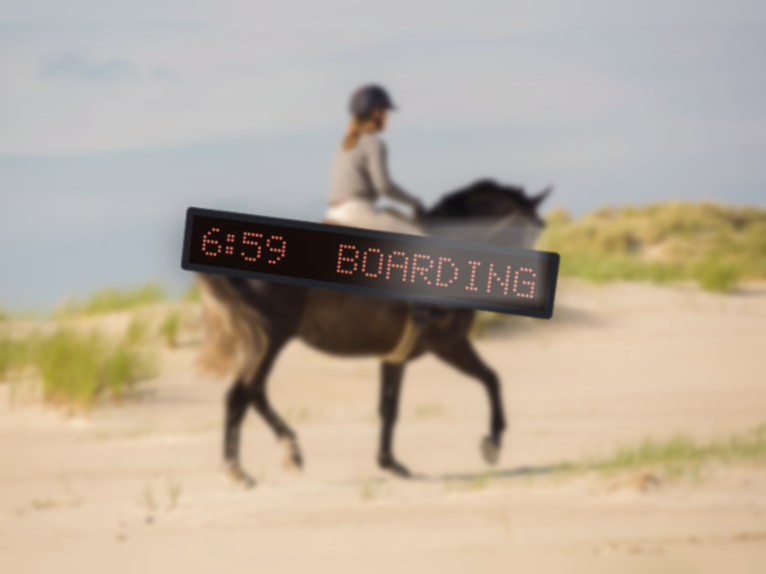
**6:59**
